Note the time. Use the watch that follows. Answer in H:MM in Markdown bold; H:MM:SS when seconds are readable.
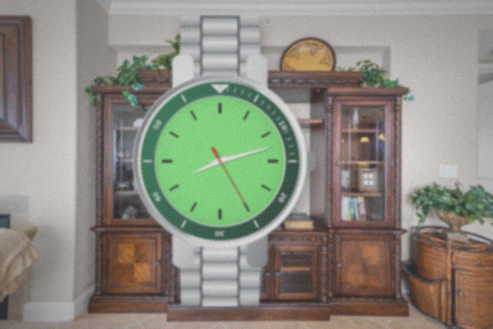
**8:12:25**
